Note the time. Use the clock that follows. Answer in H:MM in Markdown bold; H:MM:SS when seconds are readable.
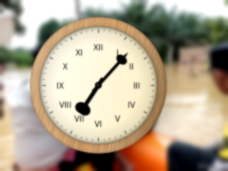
**7:07**
